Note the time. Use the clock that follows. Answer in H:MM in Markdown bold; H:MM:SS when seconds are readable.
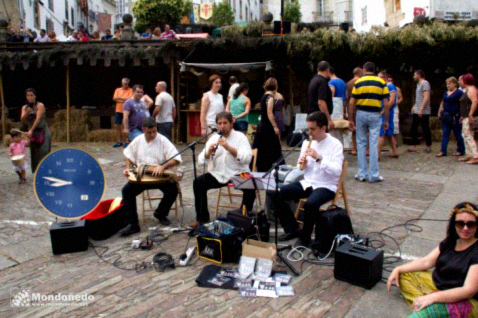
**8:47**
